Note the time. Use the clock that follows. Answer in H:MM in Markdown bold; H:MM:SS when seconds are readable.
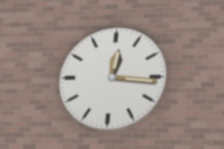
**12:16**
